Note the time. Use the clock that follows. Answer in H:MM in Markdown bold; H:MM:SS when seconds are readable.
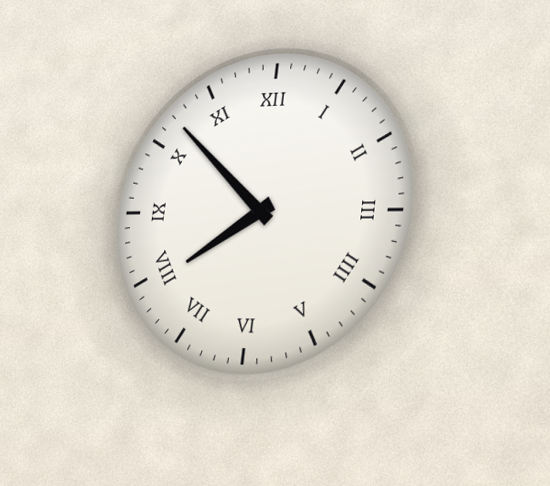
**7:52**
